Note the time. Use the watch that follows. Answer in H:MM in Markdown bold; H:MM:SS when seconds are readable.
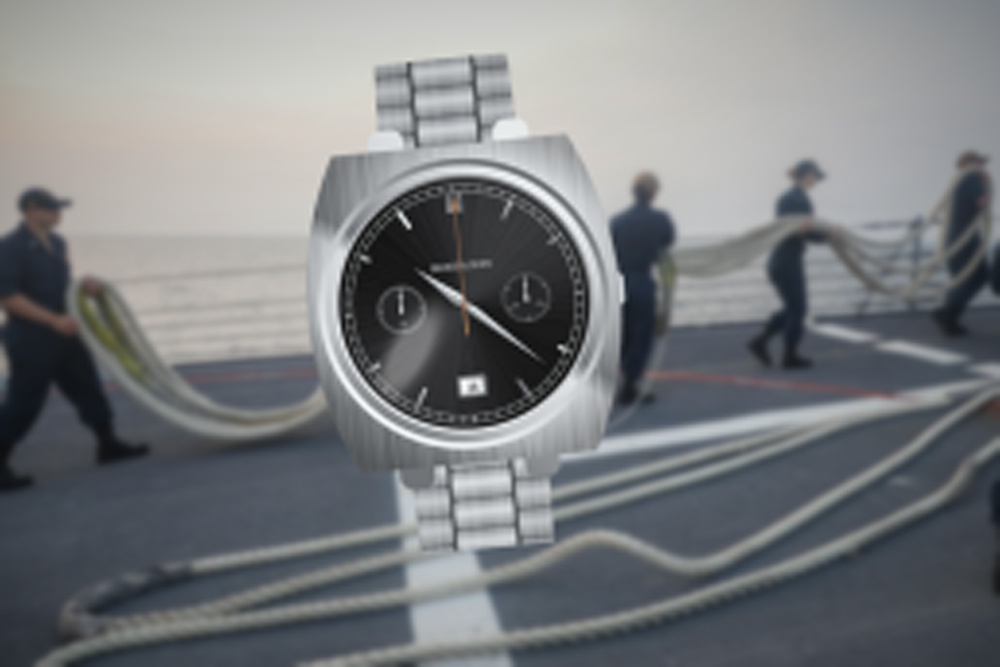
**10:22**
